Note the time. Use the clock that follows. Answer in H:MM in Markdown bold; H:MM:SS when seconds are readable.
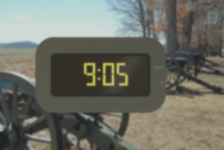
**9:05**
